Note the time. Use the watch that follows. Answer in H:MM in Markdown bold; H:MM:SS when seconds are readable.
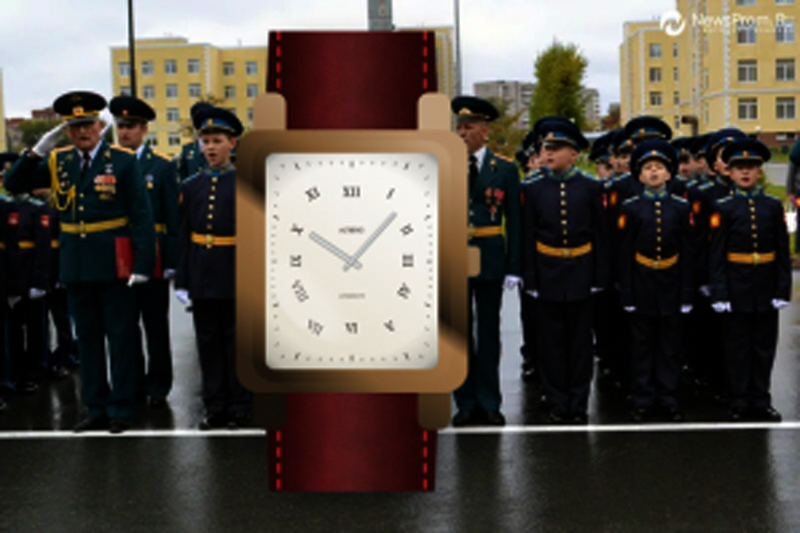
**10:07**
